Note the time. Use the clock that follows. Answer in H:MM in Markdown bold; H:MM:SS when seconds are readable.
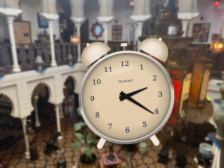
**2:21**
